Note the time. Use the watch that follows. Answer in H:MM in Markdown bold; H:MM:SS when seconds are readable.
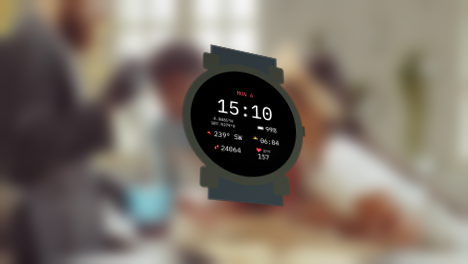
**15:10**
